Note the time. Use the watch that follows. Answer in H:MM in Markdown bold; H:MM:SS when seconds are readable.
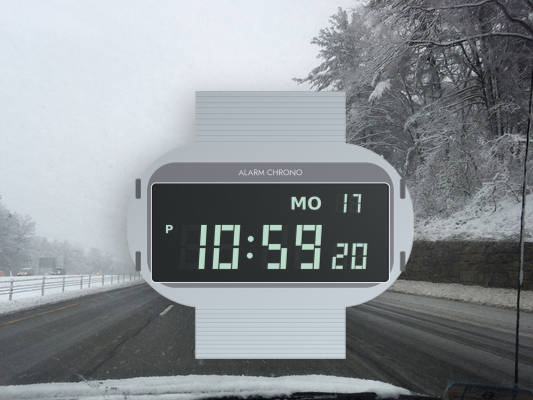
**10:59:20**
